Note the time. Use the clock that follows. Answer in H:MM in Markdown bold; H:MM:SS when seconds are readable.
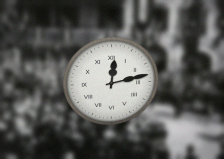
**12:13**
